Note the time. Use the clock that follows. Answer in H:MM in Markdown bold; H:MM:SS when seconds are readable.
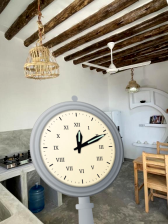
**12:11**
